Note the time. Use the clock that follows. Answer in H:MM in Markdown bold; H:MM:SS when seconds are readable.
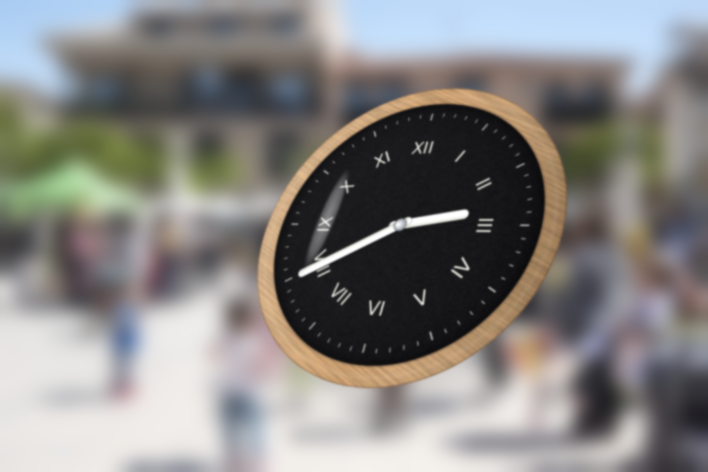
**2:40**
